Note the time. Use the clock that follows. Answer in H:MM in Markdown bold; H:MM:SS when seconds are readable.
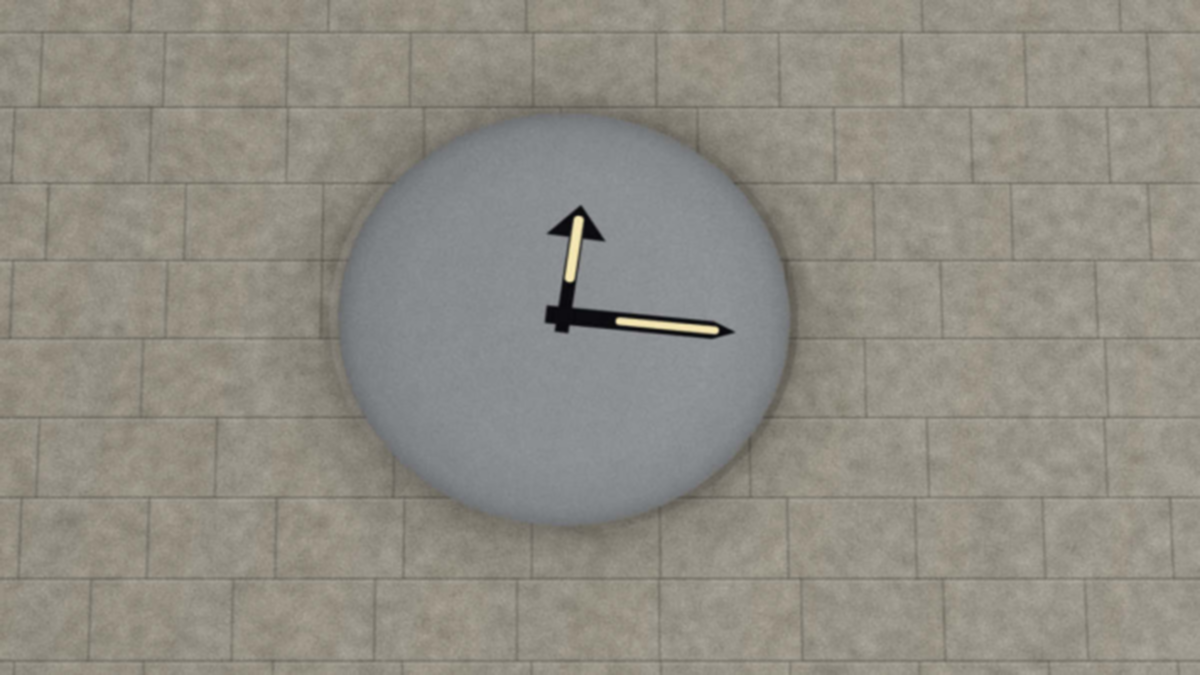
**12:16**
